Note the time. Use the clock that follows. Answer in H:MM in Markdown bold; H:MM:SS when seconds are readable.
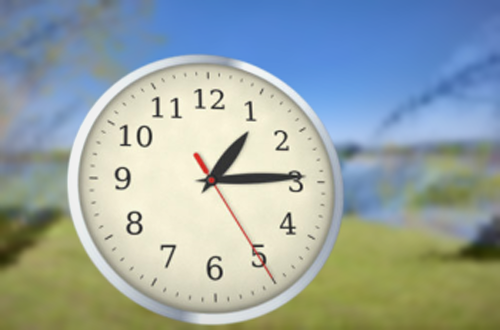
**1:14:25**
